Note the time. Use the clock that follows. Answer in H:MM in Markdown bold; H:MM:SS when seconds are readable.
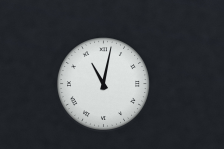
**11:02**
